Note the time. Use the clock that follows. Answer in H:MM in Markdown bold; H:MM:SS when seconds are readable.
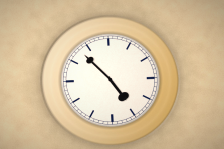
**4:53**
